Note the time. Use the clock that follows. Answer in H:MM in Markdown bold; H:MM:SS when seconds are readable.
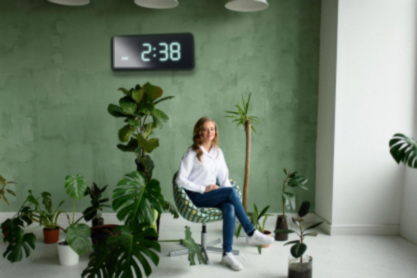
**2:38**
